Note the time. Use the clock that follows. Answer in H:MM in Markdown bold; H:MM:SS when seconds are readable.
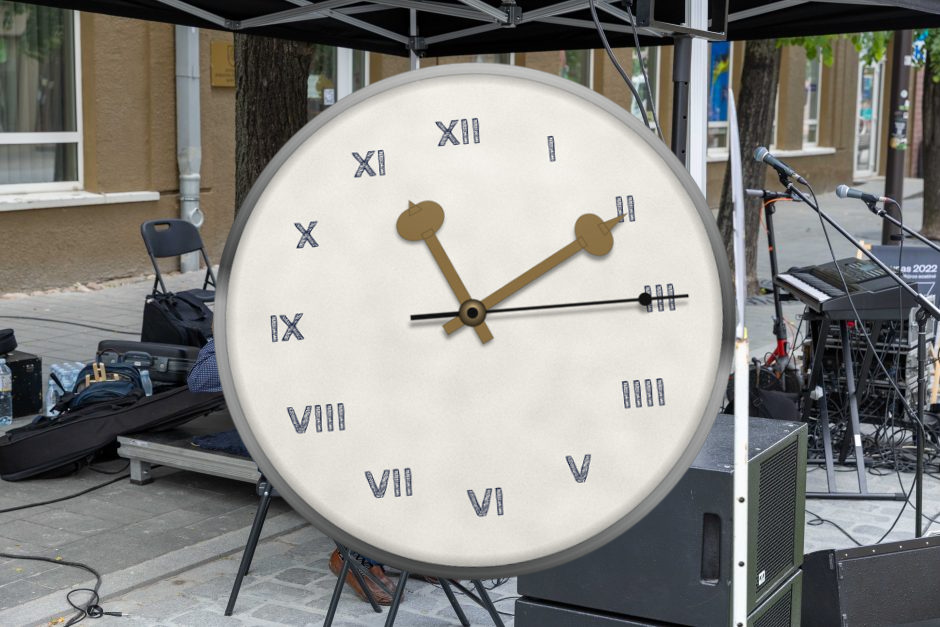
**11:10:15**
